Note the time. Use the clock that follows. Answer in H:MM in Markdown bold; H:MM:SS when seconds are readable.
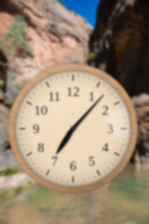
**7:07**
